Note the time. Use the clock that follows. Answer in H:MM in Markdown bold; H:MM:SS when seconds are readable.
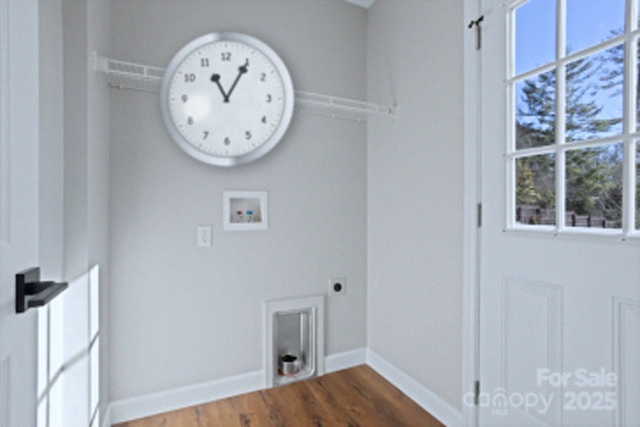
**11:05**
